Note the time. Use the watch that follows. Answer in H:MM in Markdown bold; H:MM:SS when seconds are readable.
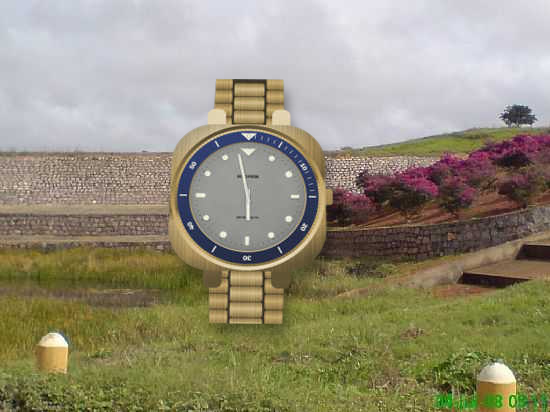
**5:58**
